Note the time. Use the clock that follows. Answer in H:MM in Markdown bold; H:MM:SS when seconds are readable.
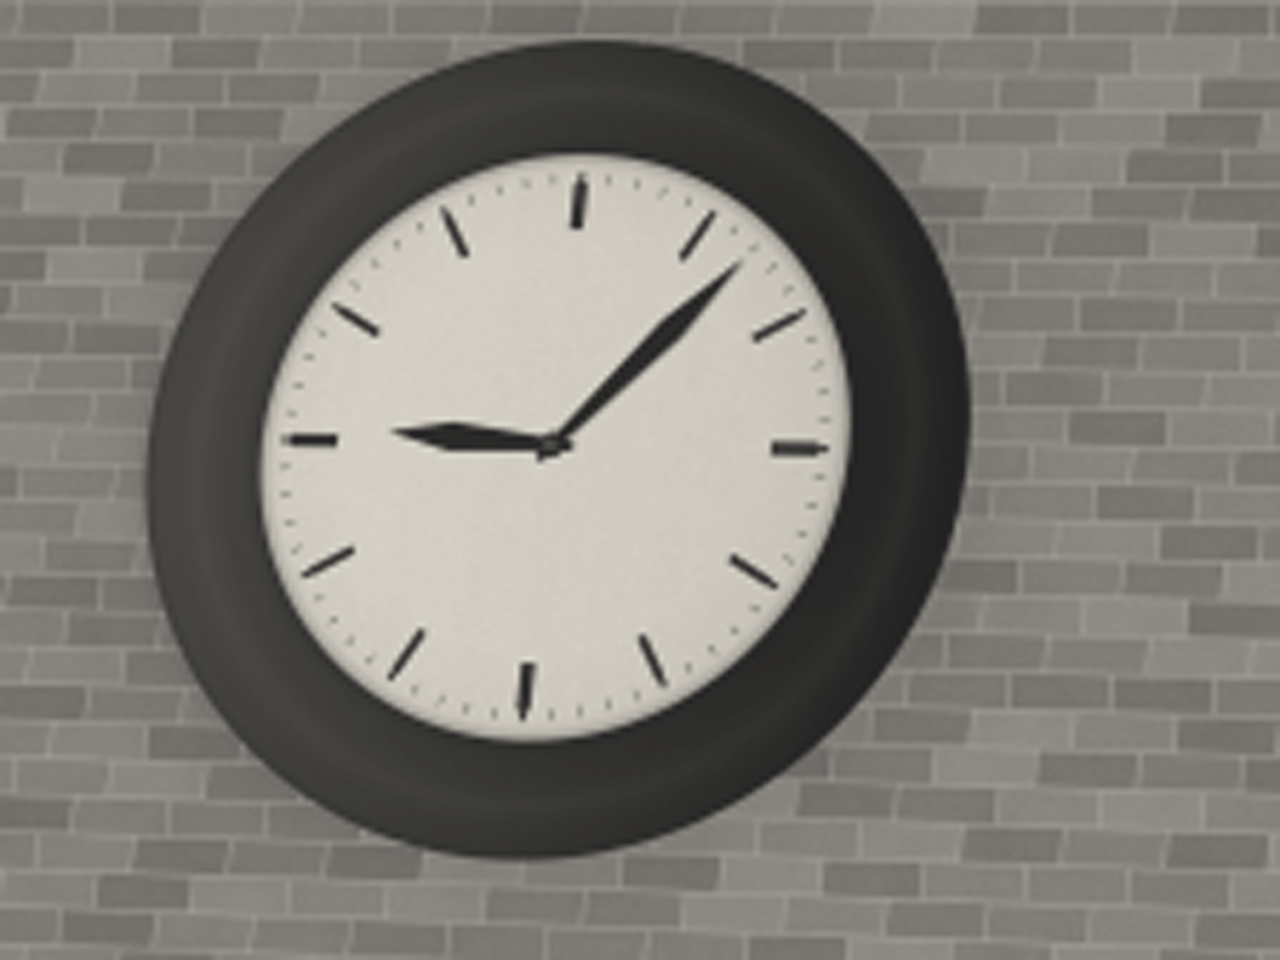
**9:07**
